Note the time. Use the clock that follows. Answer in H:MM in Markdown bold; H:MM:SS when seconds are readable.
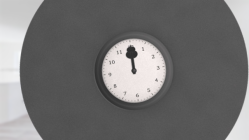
**12:00**
